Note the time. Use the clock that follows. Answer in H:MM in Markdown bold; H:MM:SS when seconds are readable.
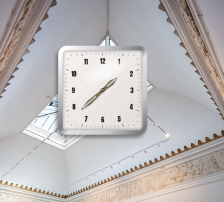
**1:38**
